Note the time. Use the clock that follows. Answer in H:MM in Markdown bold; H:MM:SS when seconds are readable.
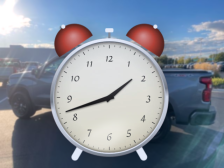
**1:42**
